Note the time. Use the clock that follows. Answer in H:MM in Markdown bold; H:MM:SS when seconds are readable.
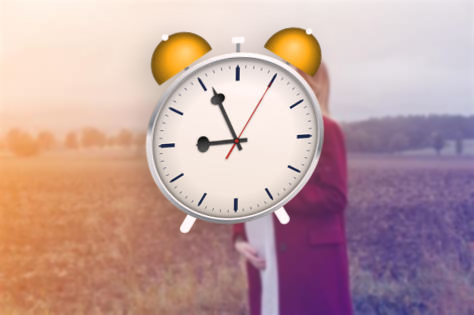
**8:56:05**
